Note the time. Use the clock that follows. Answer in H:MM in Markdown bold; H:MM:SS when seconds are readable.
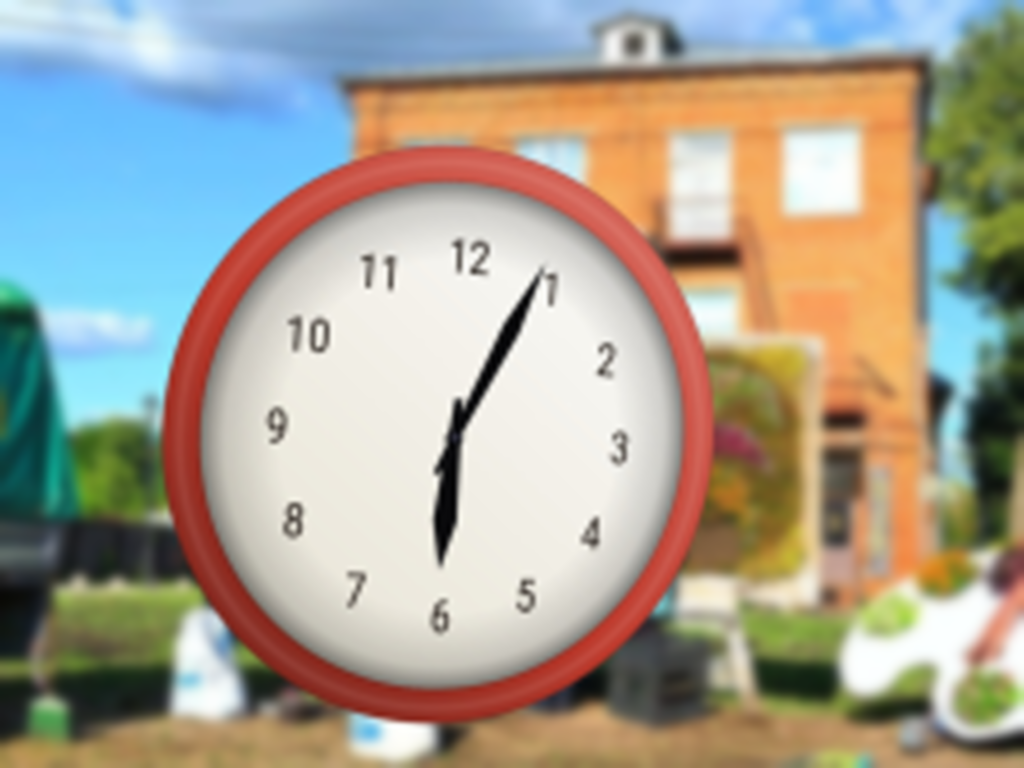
**6:04**
